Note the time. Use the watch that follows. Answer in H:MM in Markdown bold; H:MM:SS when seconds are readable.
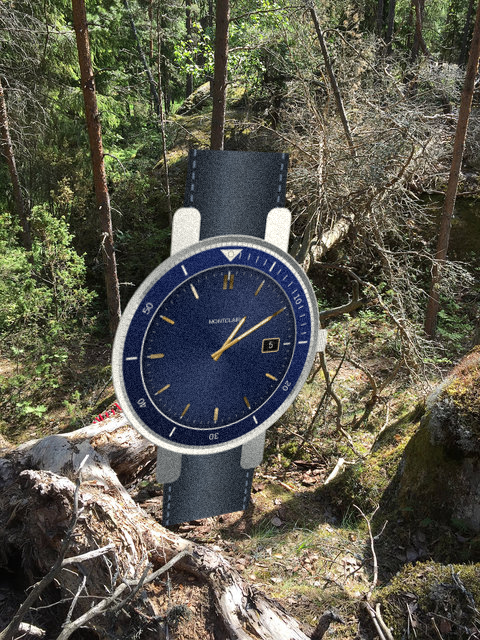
**1:10**
